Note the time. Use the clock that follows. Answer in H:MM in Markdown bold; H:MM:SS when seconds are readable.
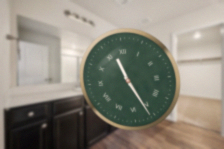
**11:26**
